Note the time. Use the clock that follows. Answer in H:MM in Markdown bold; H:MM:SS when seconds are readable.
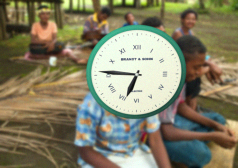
**6:46**
